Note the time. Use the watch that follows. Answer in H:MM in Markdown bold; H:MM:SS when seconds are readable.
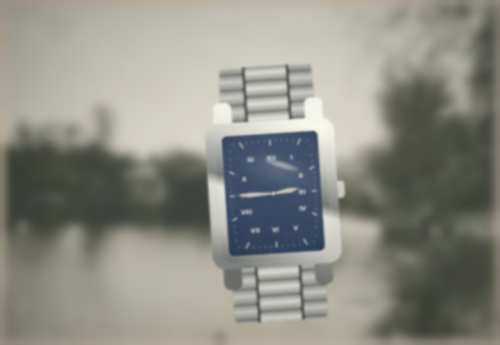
**2:45**
